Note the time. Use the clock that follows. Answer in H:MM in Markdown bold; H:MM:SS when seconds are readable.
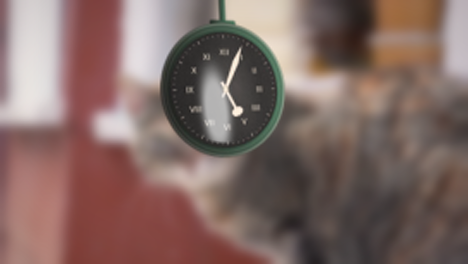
**5:04**
